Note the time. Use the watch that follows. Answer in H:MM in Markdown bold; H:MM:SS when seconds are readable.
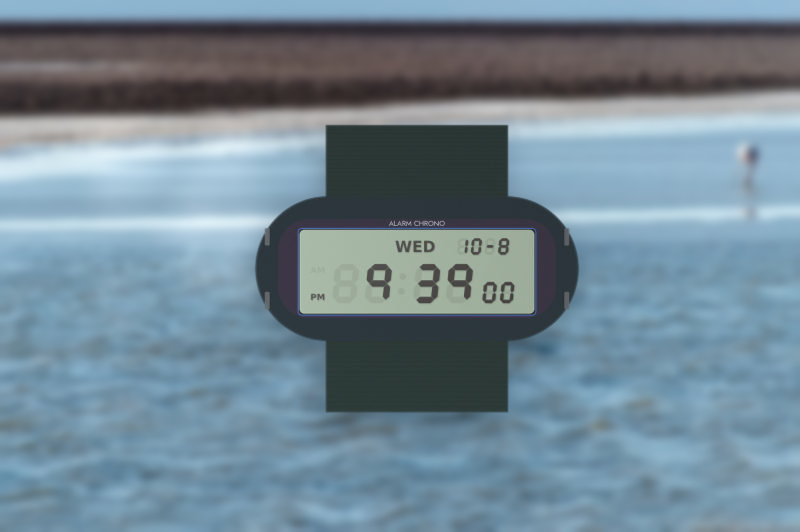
**9:39:00**
